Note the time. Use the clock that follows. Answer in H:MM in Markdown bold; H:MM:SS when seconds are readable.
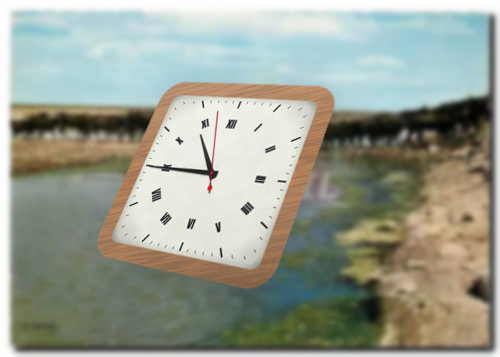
**10:44:57**
